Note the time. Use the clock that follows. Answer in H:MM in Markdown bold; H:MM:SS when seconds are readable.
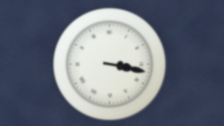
**3:17**
